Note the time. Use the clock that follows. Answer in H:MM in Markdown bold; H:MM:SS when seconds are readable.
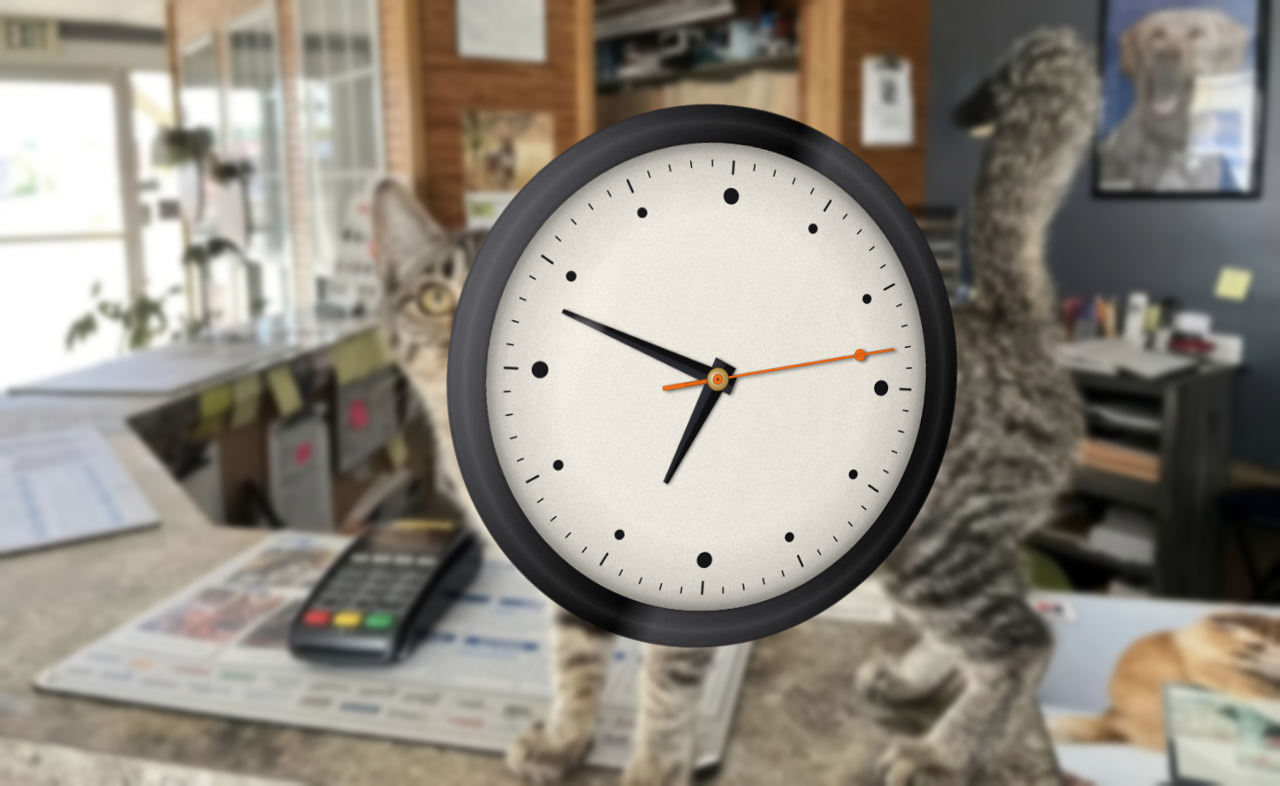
**6:48:13**
